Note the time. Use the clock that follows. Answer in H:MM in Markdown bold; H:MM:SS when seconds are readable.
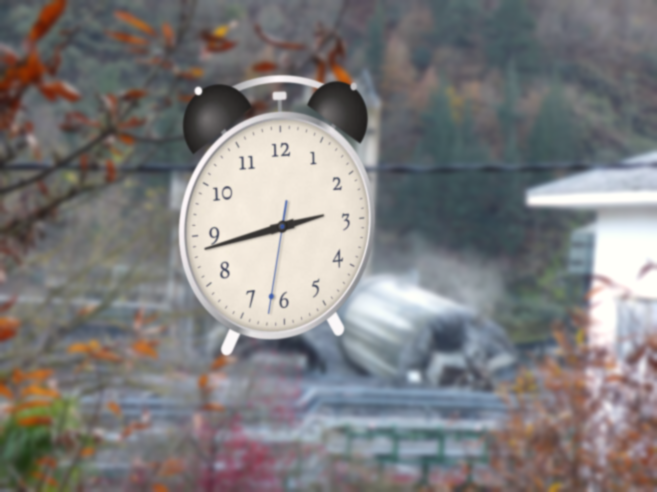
**2:43:32**
